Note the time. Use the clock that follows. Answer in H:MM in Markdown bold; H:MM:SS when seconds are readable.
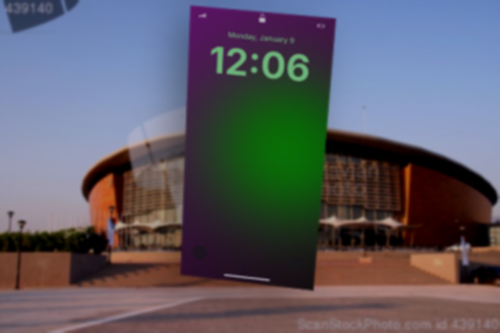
**12:06**
